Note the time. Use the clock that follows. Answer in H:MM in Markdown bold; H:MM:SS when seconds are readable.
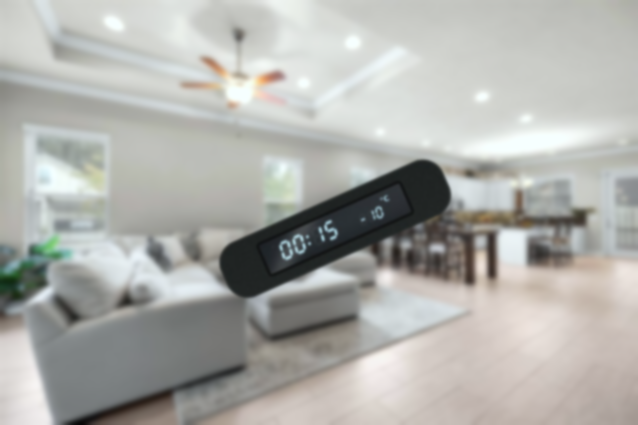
**0:15**
